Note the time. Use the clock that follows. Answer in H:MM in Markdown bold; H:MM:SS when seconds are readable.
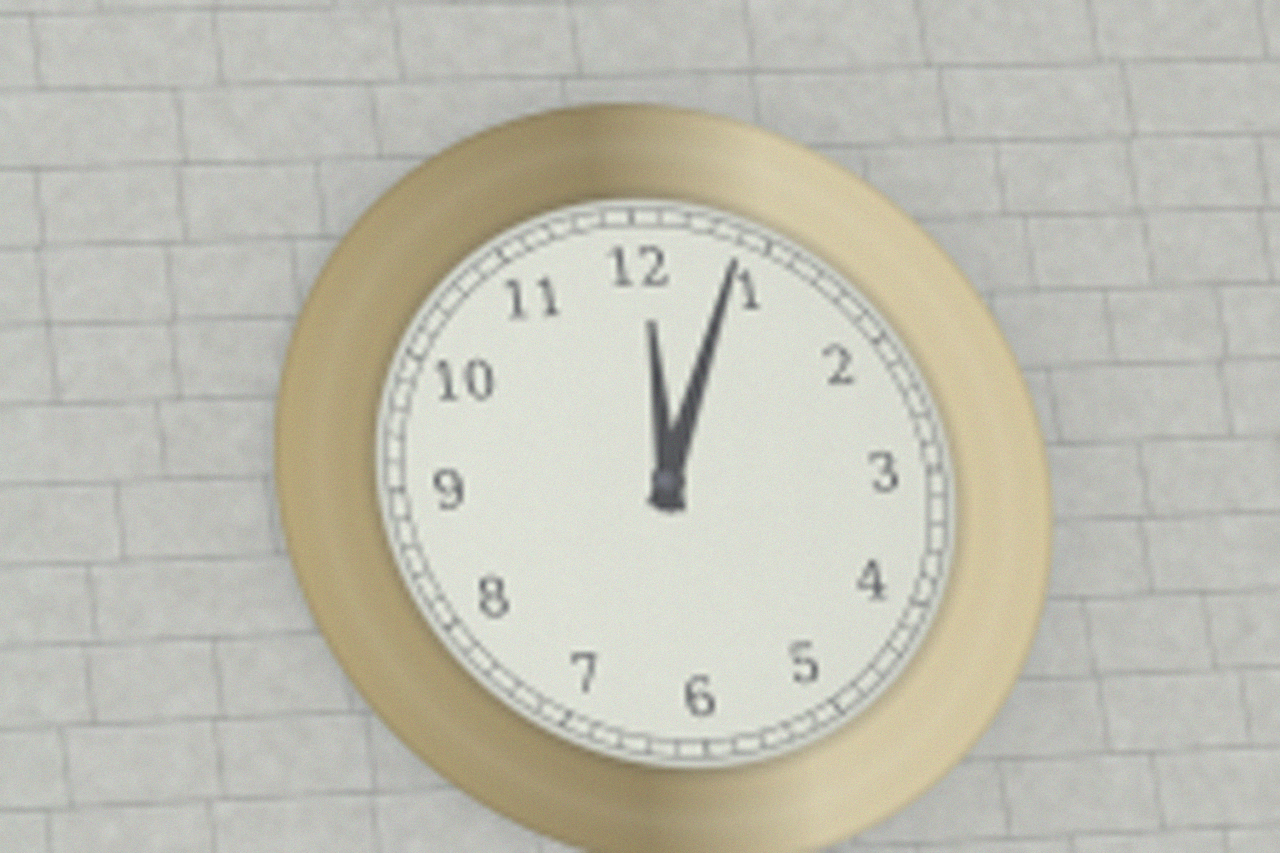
**12:04**
